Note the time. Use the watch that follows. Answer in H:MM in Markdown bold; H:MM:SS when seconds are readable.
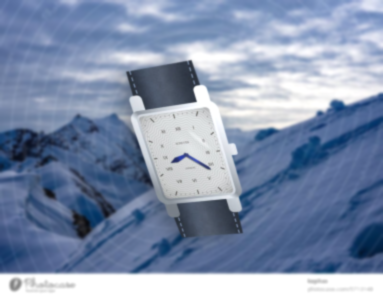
**8:22**
